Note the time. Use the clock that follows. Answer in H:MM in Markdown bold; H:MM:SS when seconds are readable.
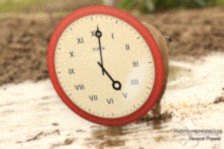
**5:01**
